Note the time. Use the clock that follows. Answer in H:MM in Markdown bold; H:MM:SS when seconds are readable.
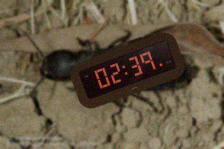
**2:39**
